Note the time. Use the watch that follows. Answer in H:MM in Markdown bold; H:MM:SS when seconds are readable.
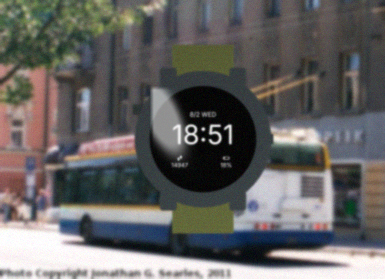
**18:51**
